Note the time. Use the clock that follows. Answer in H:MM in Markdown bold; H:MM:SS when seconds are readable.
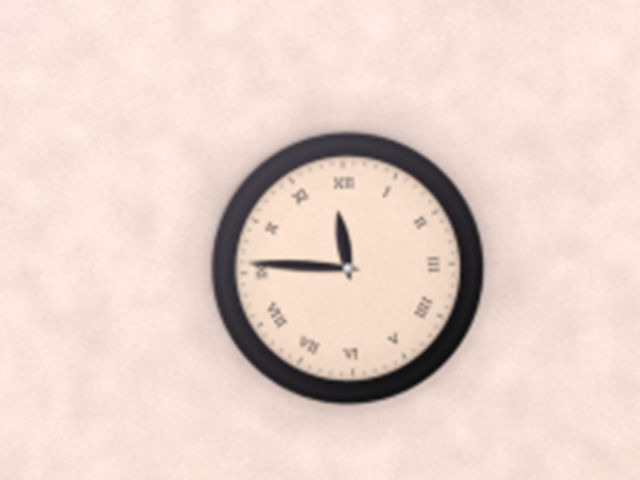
**11:46**
